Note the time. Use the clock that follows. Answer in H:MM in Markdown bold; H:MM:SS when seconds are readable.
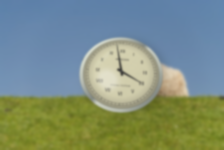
**3:58**
